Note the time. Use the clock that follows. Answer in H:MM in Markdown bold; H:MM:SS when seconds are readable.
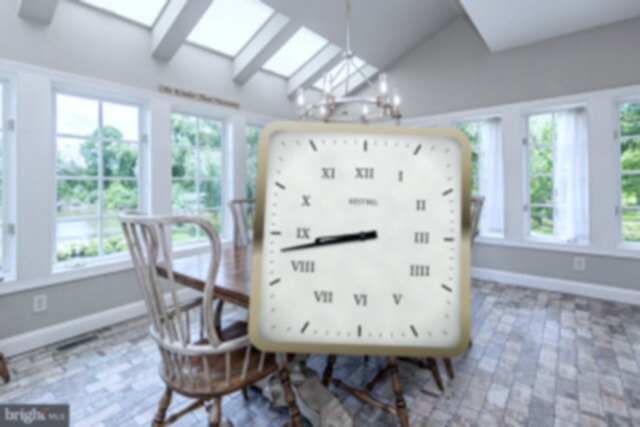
**8:43**
